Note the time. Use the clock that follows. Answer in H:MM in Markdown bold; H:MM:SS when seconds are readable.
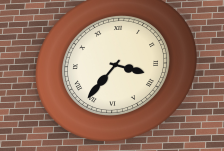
**3:36**
